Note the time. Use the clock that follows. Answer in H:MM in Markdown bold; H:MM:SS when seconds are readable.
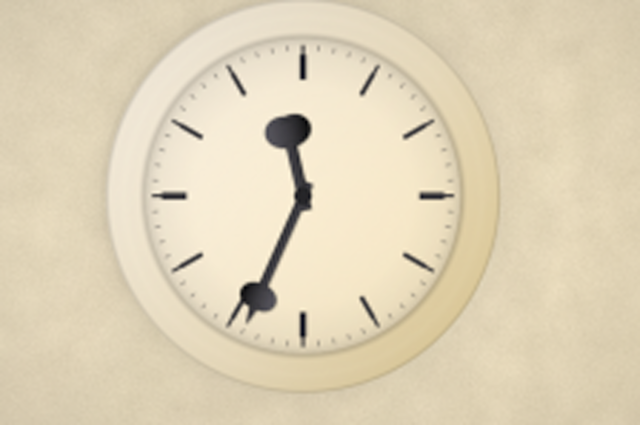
**11:34**
